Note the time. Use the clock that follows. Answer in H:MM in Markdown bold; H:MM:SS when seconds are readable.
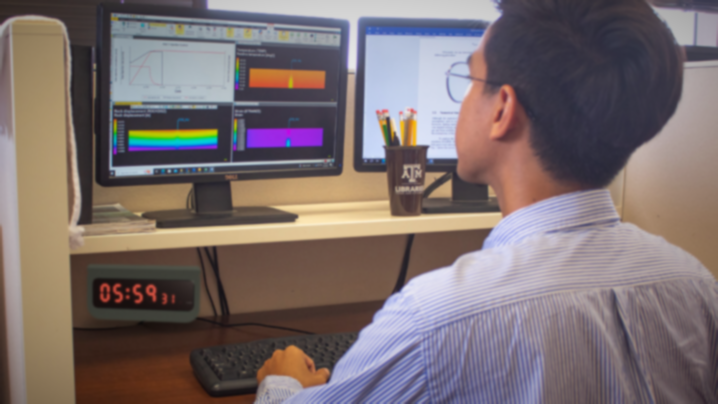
**5:59**
